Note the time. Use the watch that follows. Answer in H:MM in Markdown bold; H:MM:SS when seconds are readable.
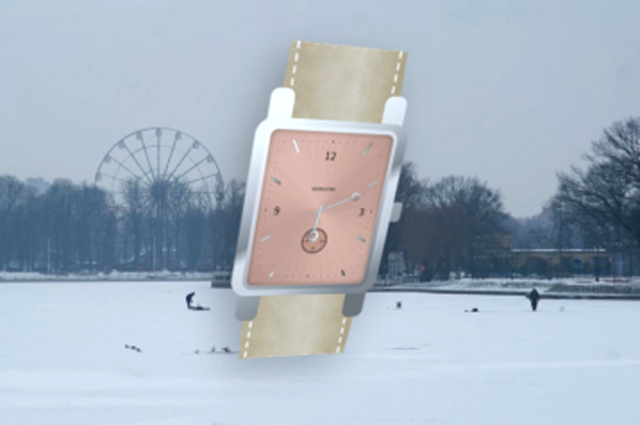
**6:11**
